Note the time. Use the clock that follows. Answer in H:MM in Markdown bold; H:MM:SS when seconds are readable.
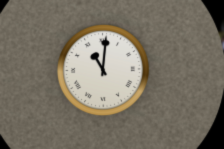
**11:01**
